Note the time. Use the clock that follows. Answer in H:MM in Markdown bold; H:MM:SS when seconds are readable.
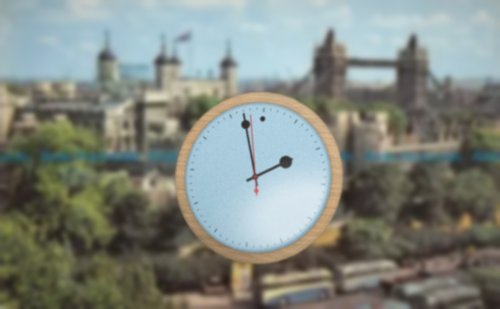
**1:56:58**
